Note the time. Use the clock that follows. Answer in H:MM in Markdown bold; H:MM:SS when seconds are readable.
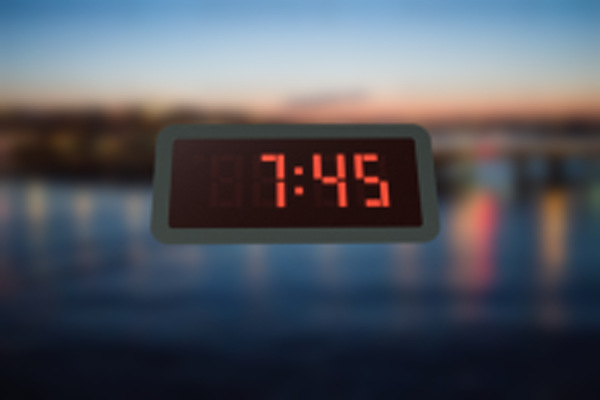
**7:45**
